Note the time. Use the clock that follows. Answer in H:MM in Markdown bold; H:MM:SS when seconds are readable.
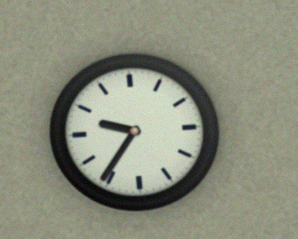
**9:36**
